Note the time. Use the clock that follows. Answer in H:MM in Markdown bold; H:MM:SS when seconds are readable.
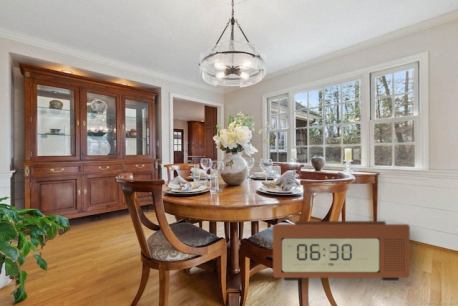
**6:30**
